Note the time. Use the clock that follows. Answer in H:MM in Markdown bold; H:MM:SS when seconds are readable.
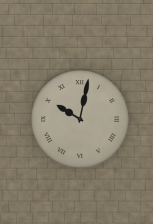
**10:02**
